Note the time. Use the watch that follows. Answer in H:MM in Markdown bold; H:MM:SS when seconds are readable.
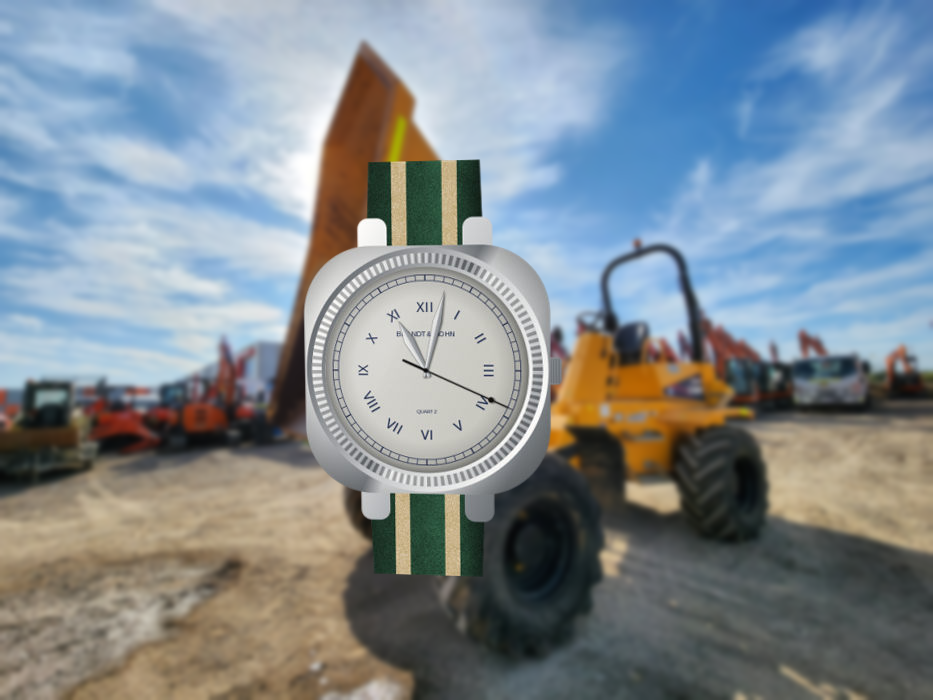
**11:02:19**
